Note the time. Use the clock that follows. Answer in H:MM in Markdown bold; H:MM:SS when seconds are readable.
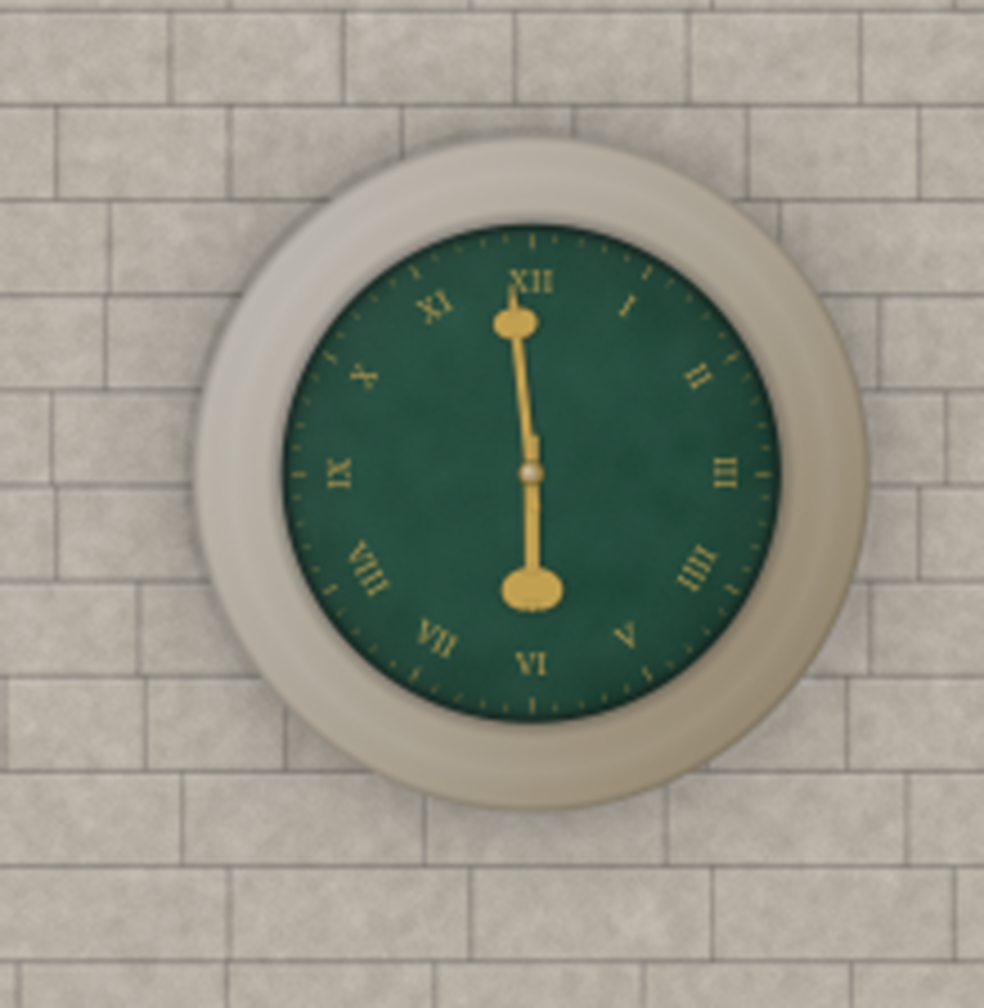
**5:59**
